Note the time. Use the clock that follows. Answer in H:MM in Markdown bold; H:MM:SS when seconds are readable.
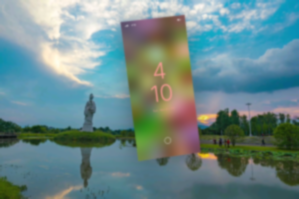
**4:10**
